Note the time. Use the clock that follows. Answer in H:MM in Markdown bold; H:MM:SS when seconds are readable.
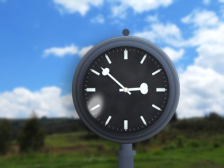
**2:52**
